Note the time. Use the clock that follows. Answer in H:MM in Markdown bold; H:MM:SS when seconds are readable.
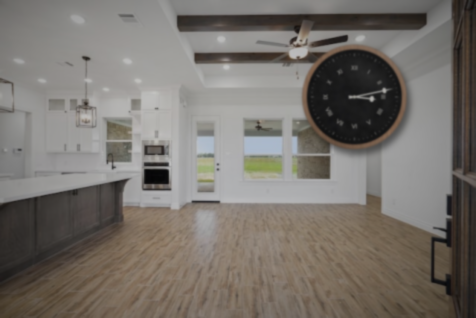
**3:13**
